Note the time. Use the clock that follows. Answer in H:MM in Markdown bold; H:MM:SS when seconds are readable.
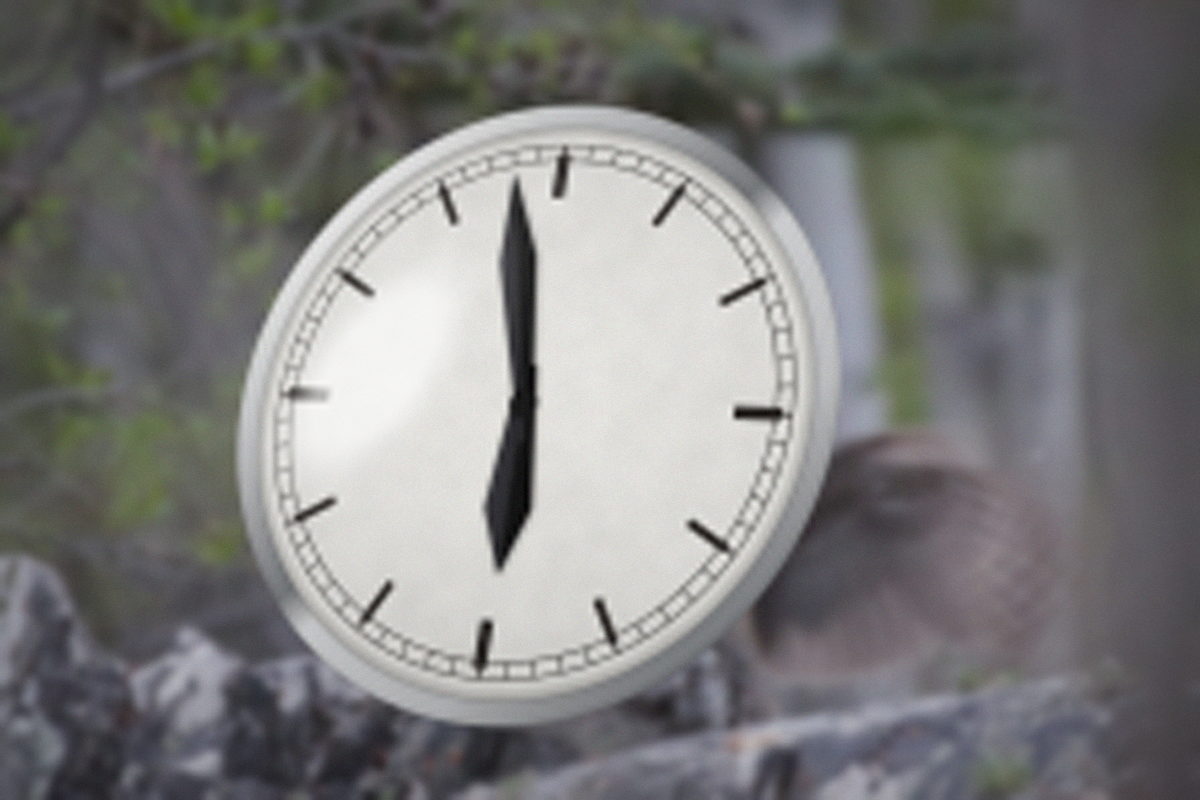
**5:58**
